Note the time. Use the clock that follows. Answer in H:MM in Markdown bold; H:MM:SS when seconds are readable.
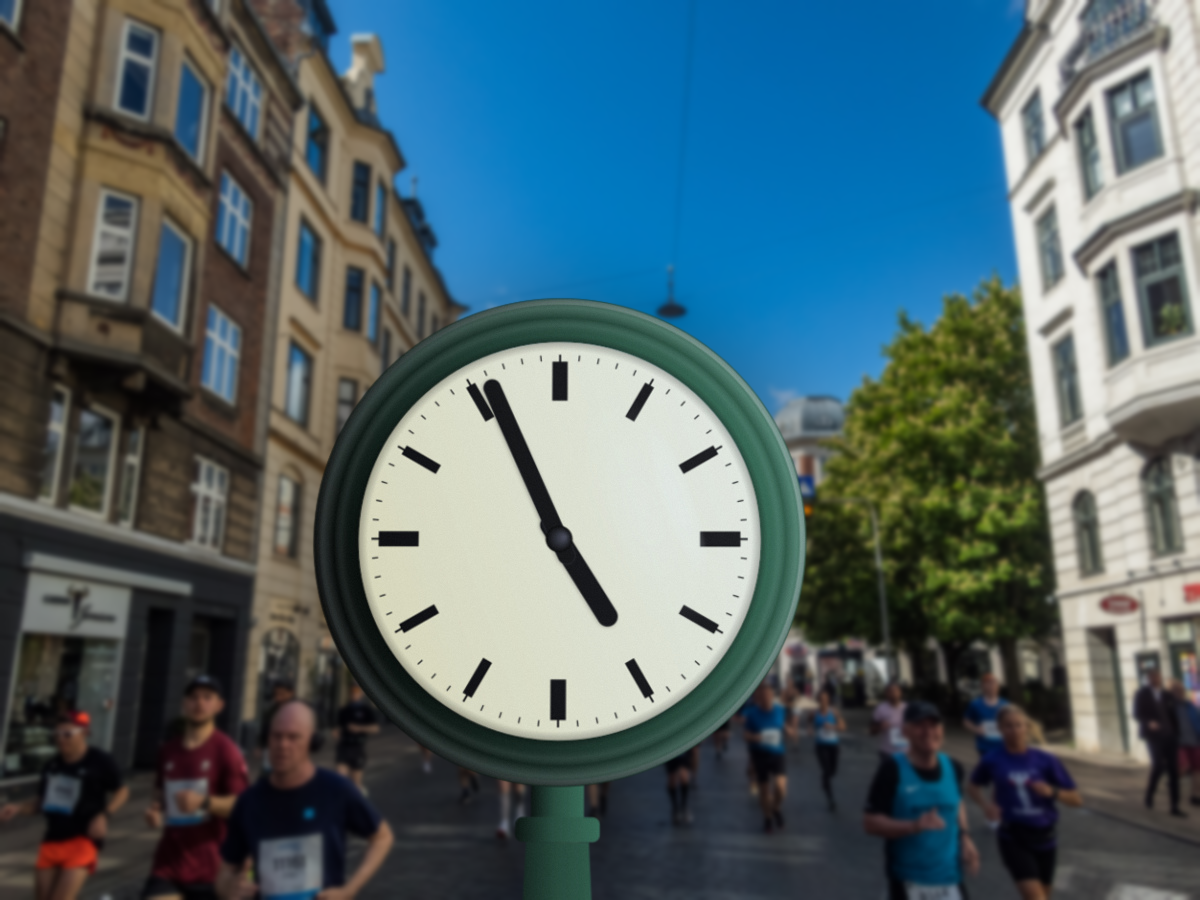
**4:56**
